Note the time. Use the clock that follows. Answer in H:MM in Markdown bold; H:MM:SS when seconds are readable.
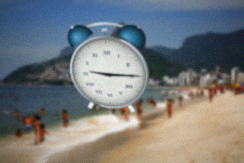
**9:15**
